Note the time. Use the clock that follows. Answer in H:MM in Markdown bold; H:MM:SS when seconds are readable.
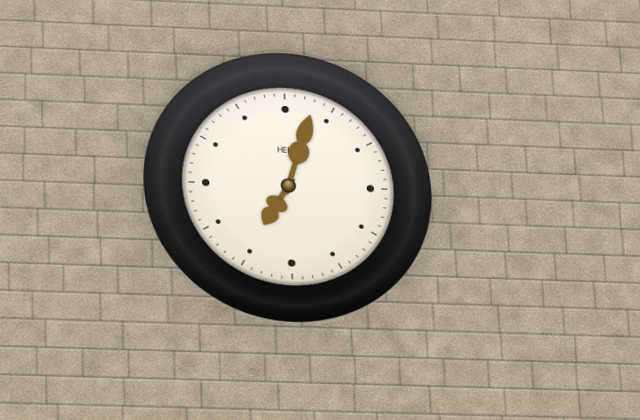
**7:03**
